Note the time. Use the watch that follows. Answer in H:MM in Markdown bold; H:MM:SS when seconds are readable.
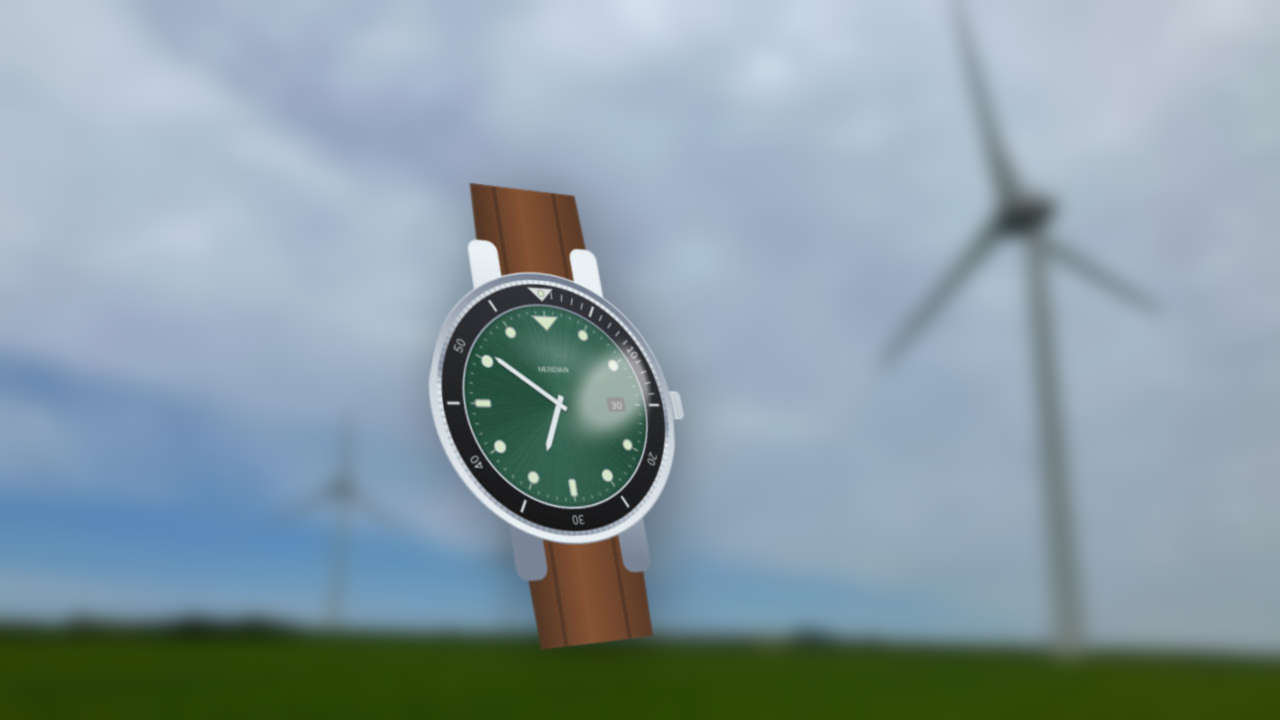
**6:51**
